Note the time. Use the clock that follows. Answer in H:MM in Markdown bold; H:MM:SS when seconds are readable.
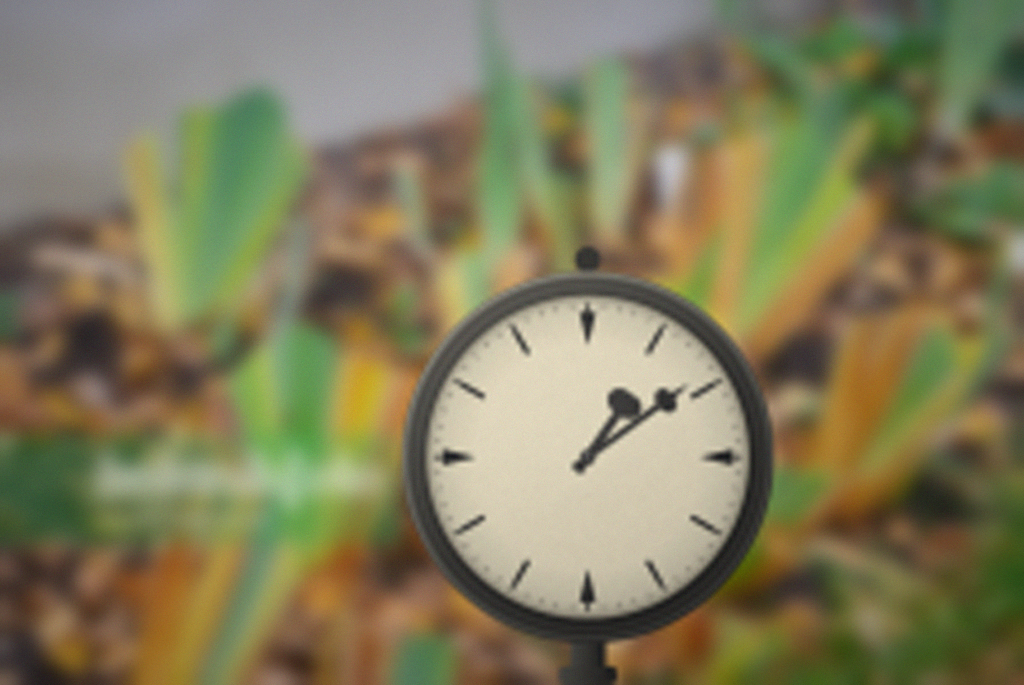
**1:09**
